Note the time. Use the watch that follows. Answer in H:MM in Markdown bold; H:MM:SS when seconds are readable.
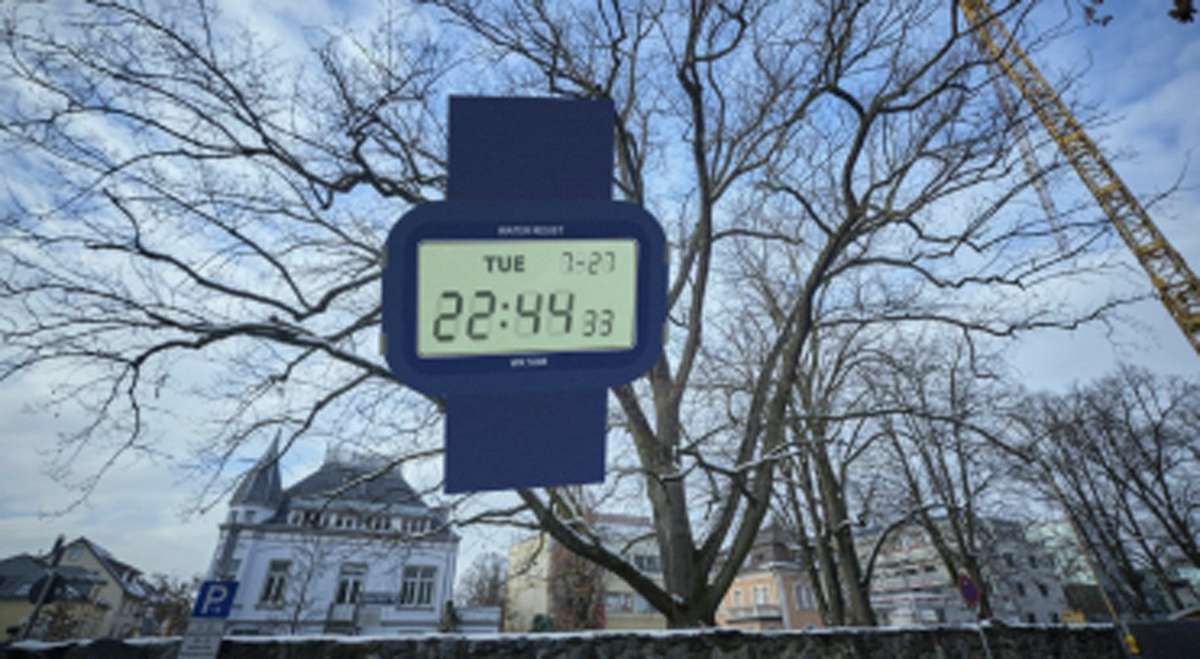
**22:44:33**
